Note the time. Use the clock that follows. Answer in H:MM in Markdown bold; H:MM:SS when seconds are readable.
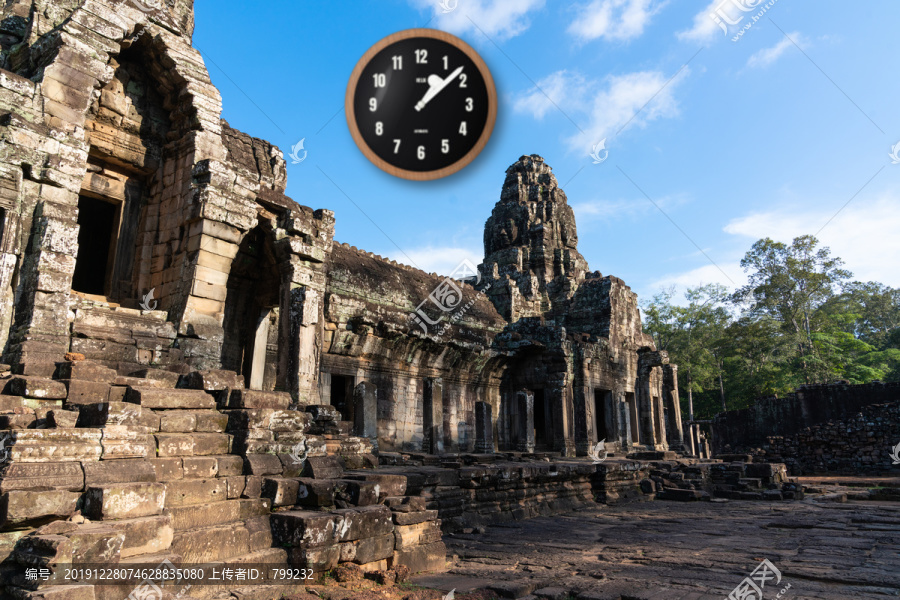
**1:08**
